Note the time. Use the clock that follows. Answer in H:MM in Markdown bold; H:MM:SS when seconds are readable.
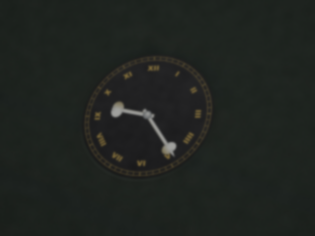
**9:24**
